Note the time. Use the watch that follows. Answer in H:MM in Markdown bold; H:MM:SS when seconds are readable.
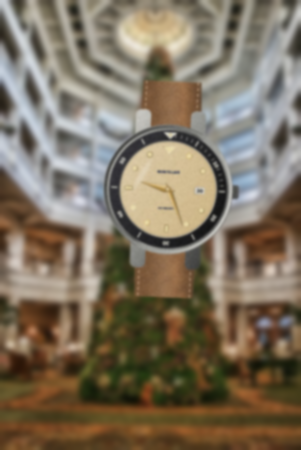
**9:26**
